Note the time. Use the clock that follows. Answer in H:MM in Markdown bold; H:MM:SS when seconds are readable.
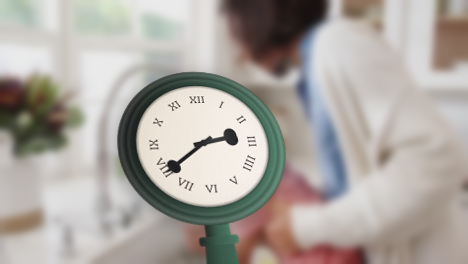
**2:39**
